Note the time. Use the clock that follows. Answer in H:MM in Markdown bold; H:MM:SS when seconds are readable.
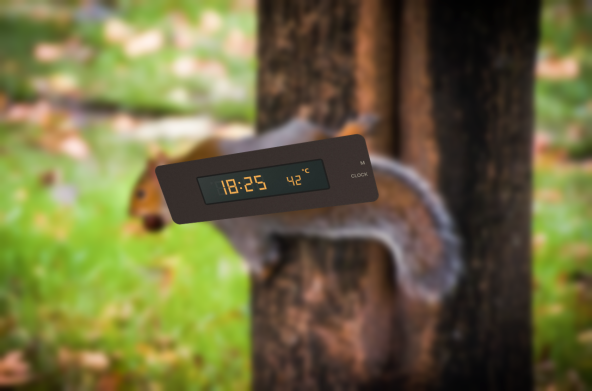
**18:25**
